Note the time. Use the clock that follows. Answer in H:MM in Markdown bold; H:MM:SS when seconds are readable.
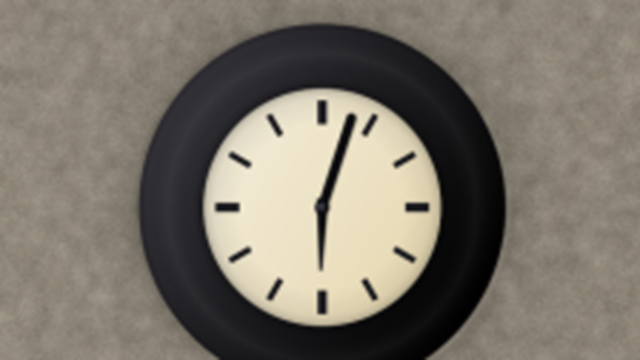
**6:03**
